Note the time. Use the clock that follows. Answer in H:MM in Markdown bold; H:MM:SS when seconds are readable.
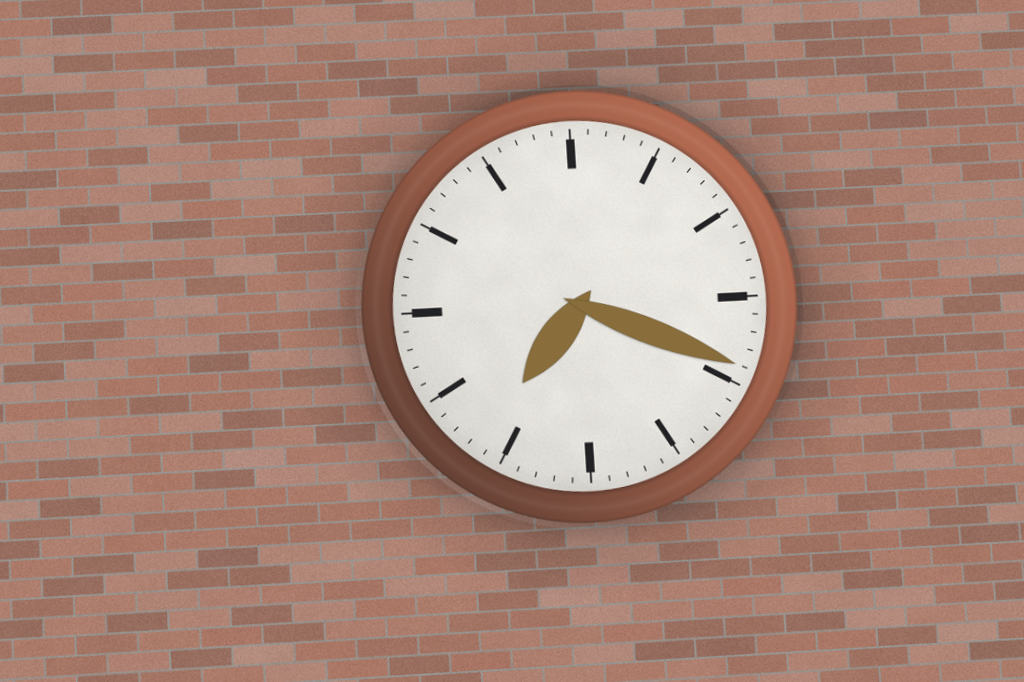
**7:19**
